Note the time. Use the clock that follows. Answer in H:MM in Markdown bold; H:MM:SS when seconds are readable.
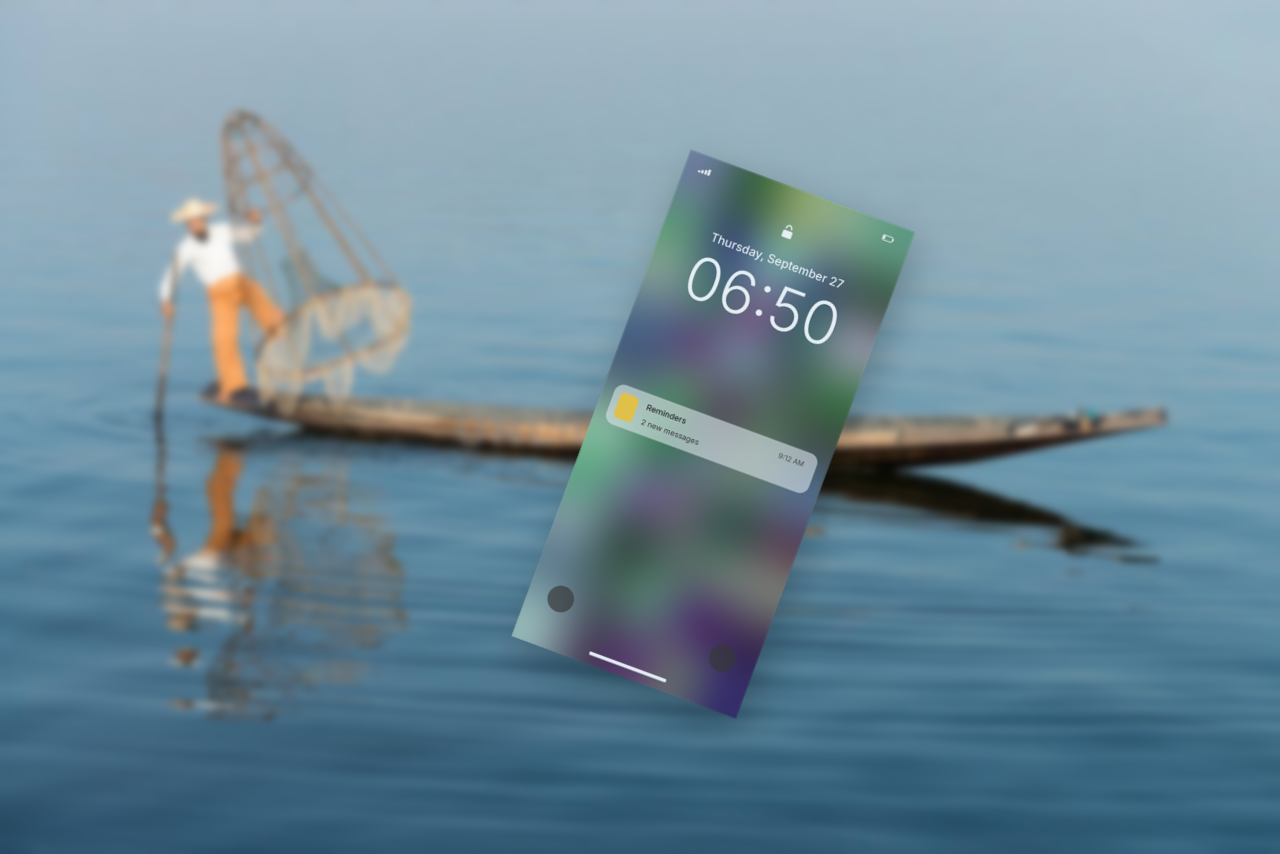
**6:50**
